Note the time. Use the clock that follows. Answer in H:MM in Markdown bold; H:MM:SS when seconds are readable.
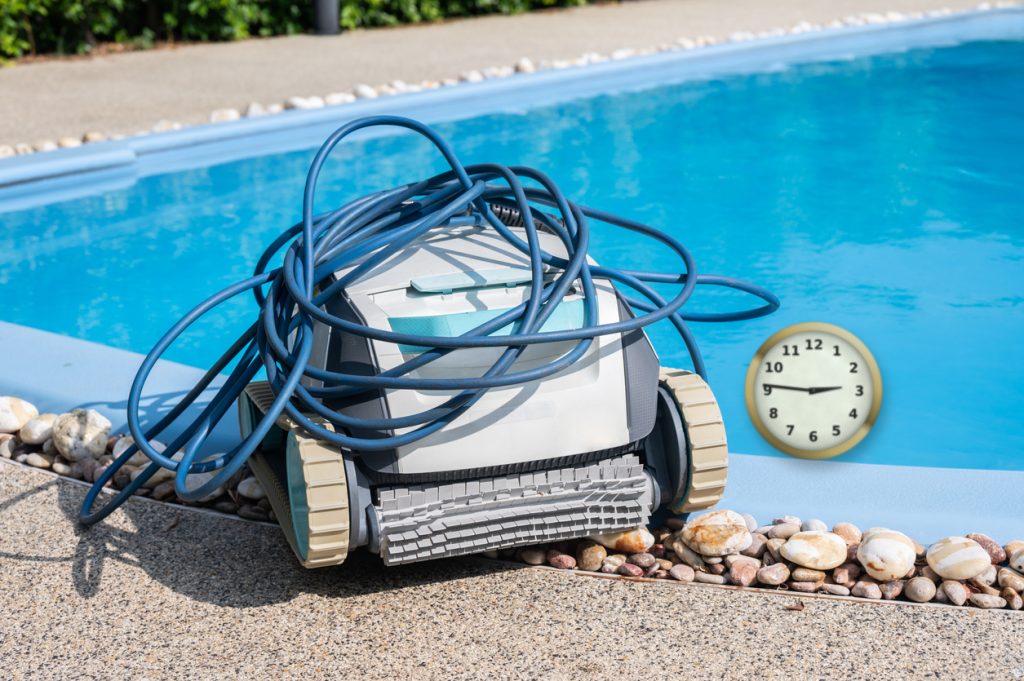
**2:46**
